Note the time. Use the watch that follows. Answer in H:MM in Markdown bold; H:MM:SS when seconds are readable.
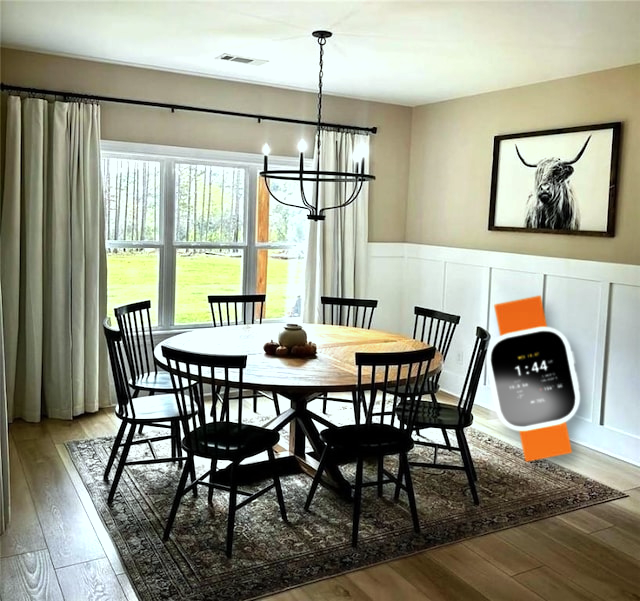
**1:44**
